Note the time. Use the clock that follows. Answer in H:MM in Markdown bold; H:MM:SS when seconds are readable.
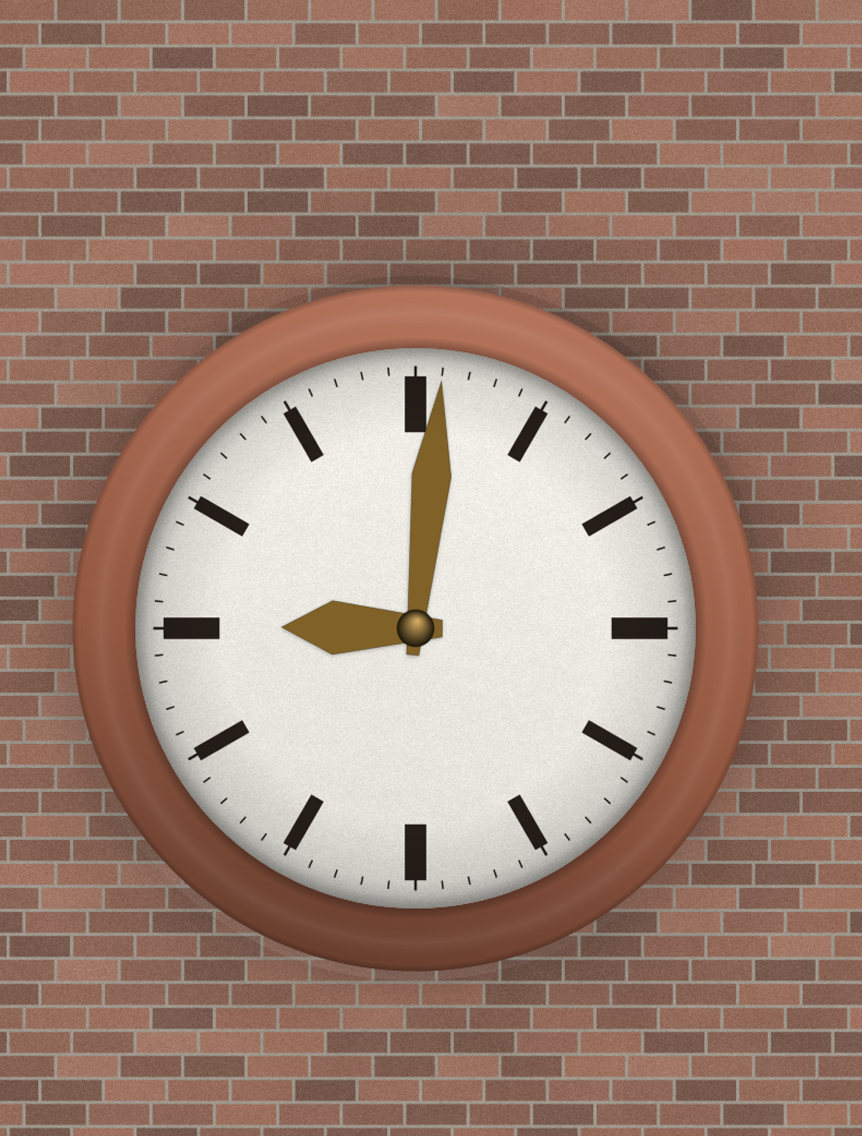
**9:01**
